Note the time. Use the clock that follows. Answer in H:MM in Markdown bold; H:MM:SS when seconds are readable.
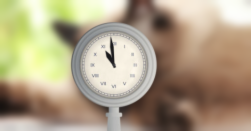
**10:59**
